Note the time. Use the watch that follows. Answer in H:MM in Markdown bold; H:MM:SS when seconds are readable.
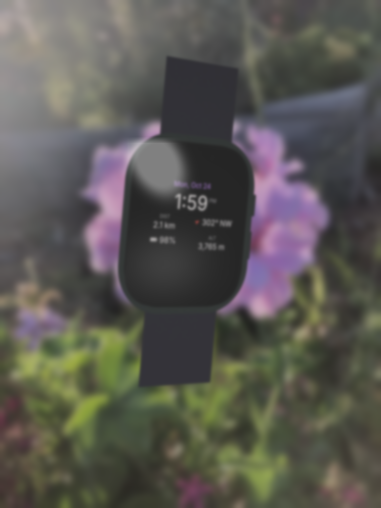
**1:59**
